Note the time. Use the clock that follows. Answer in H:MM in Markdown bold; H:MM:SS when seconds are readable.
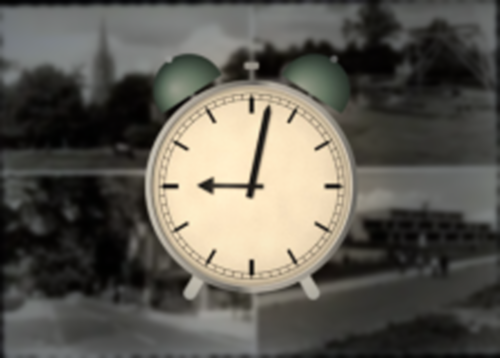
**9:02**
